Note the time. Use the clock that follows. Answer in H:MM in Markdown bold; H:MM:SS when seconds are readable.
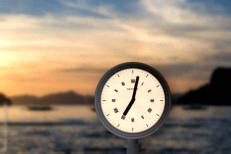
**7:02**
